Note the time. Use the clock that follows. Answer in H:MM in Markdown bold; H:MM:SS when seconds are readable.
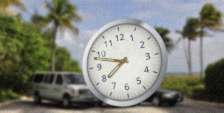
**7:48**
